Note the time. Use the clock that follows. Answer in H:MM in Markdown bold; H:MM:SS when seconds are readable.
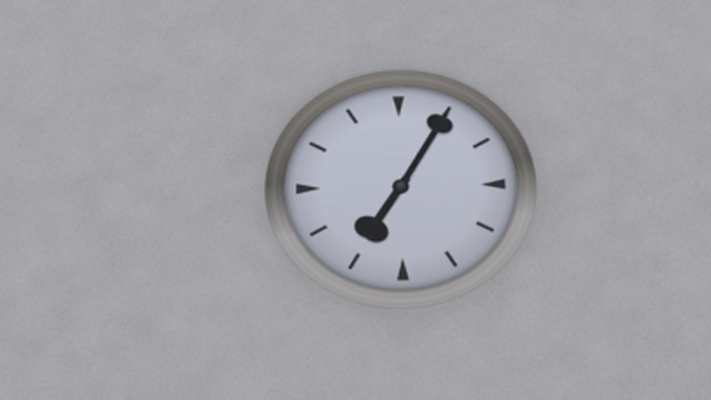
**7:05**
